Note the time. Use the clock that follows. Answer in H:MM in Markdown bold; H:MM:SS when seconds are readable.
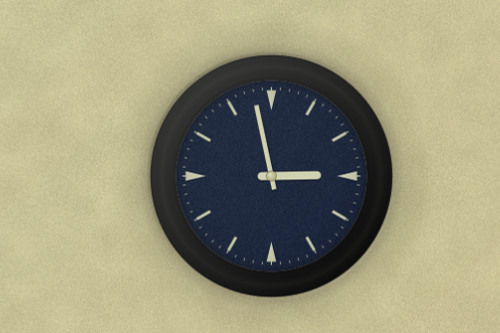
**2:58**
